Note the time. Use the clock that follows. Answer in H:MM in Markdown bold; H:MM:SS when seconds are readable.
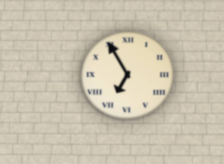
**6:55**
